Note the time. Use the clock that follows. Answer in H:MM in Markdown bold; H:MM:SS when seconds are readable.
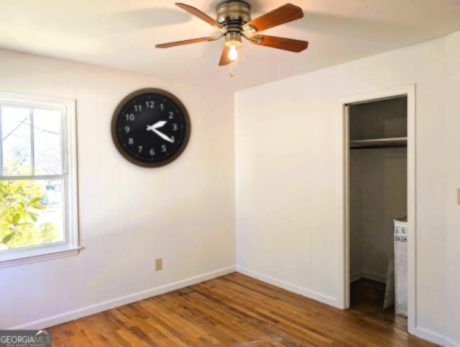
**2:21**
